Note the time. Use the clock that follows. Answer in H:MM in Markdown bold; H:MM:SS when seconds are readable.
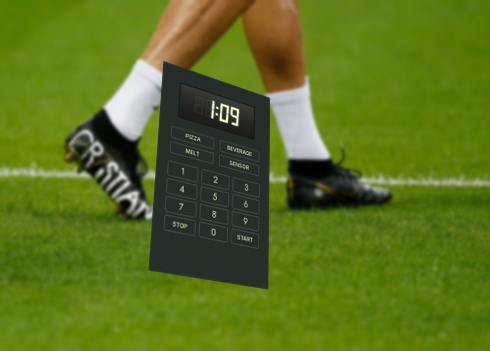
**1:09**
